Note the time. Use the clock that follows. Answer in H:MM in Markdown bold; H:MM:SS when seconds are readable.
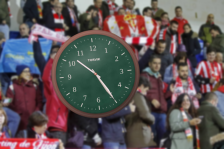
**10:25**
